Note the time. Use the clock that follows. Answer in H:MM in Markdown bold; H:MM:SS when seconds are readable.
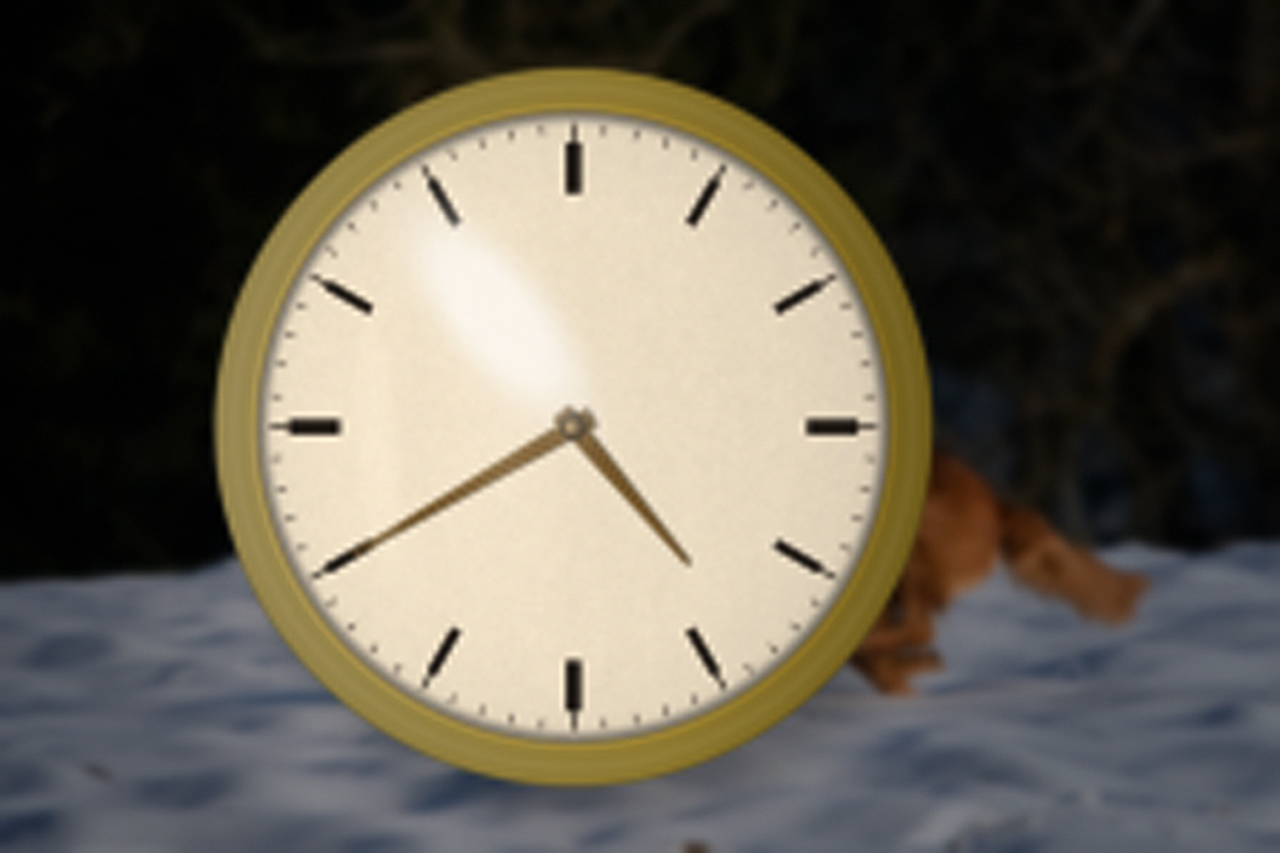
**4:40**
